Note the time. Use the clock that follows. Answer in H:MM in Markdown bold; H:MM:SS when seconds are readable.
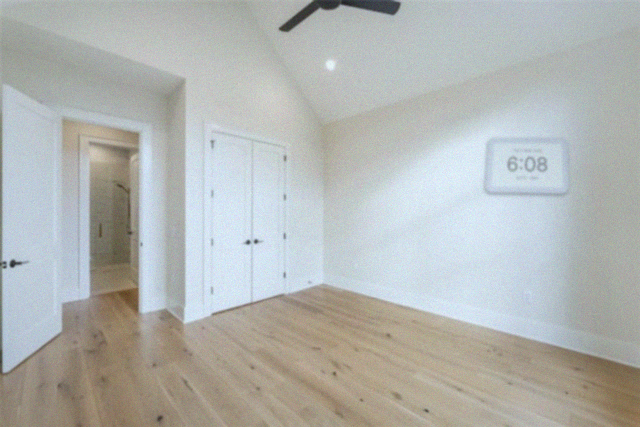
**6:08**
